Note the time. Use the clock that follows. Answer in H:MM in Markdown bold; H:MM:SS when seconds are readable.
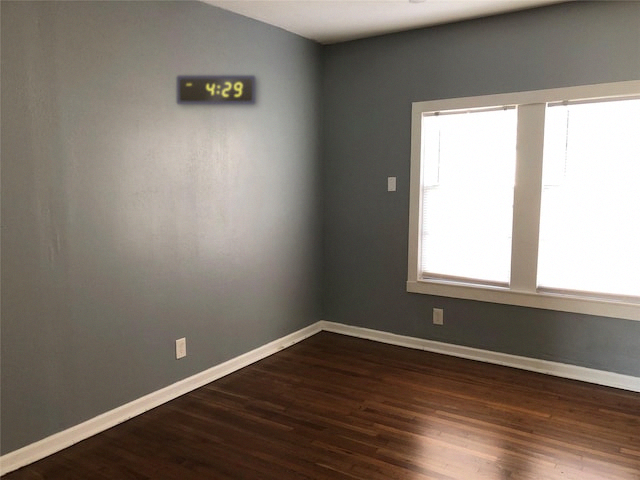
**4:29**
